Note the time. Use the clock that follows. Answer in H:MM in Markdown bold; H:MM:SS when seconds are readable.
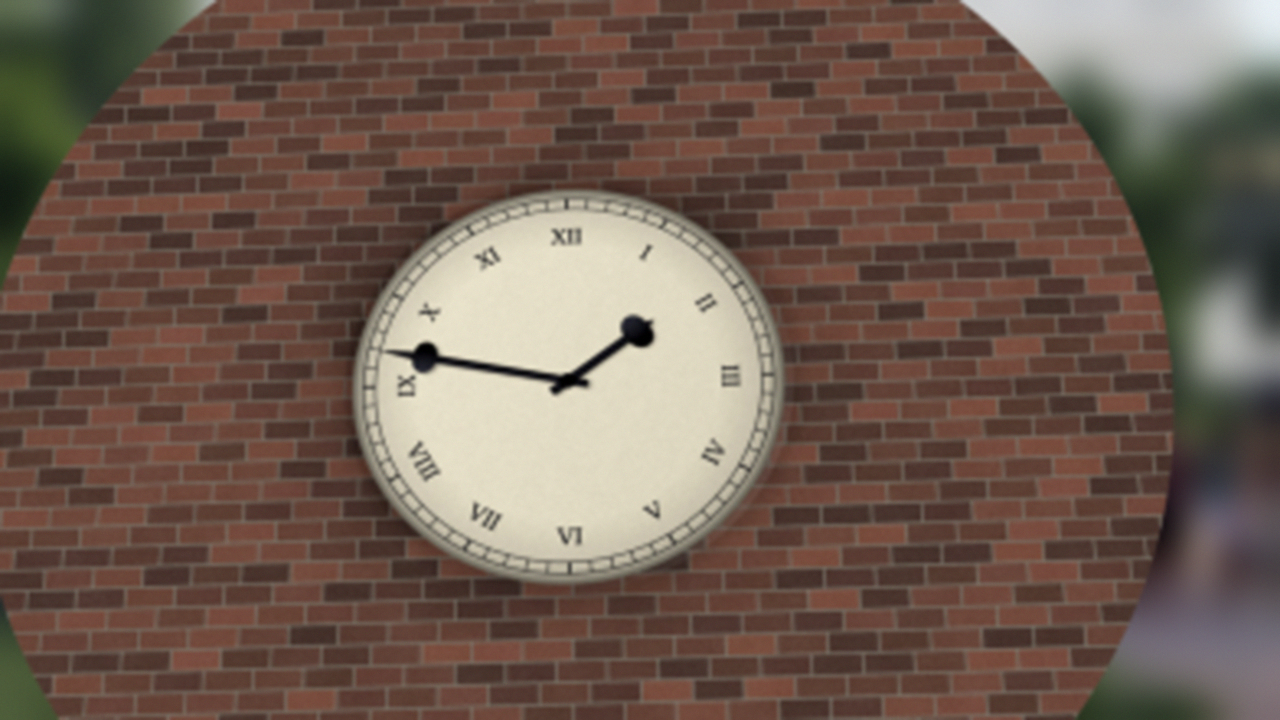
**1:47**
